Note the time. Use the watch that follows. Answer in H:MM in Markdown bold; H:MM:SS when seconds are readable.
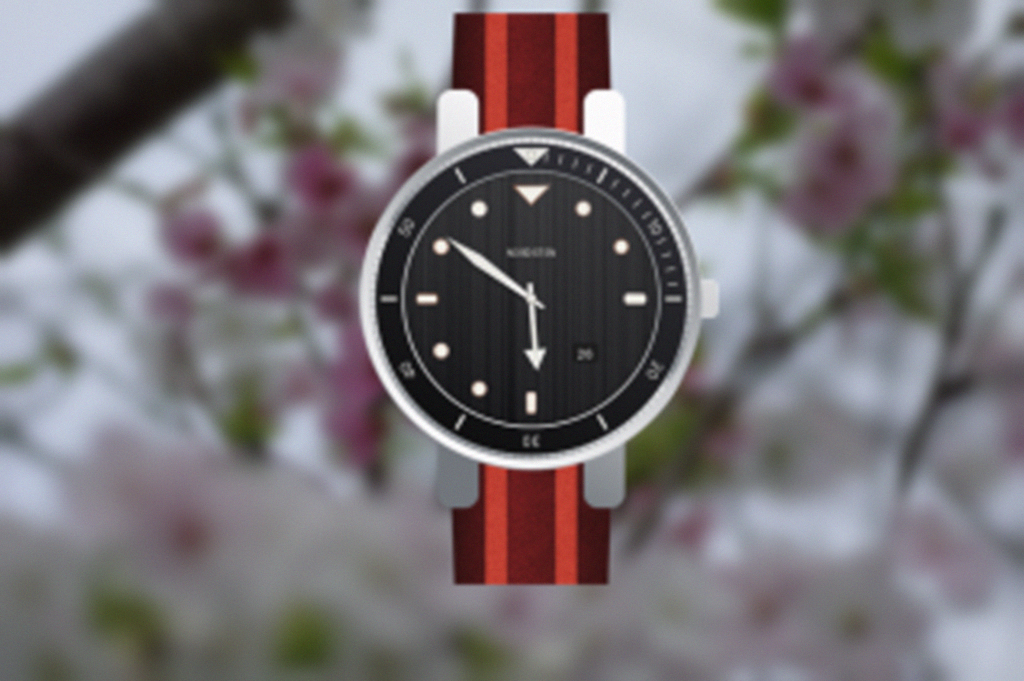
**5:51**
